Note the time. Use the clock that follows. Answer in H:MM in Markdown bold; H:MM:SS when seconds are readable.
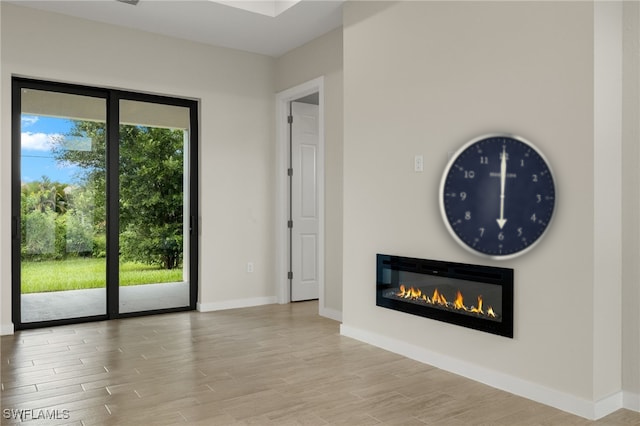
**6:00**
